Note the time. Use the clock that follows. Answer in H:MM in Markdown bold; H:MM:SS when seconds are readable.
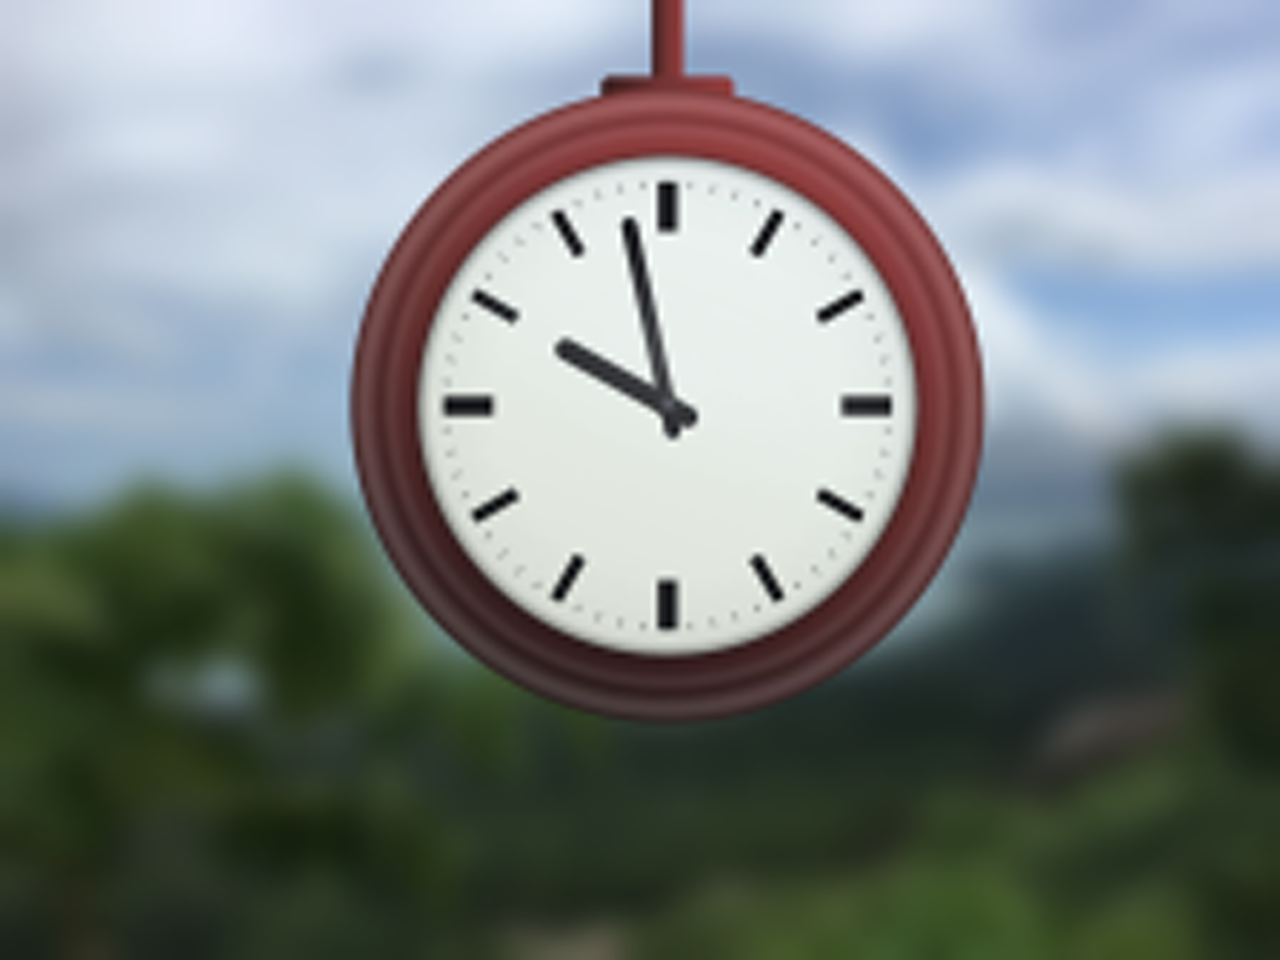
**9:58**
